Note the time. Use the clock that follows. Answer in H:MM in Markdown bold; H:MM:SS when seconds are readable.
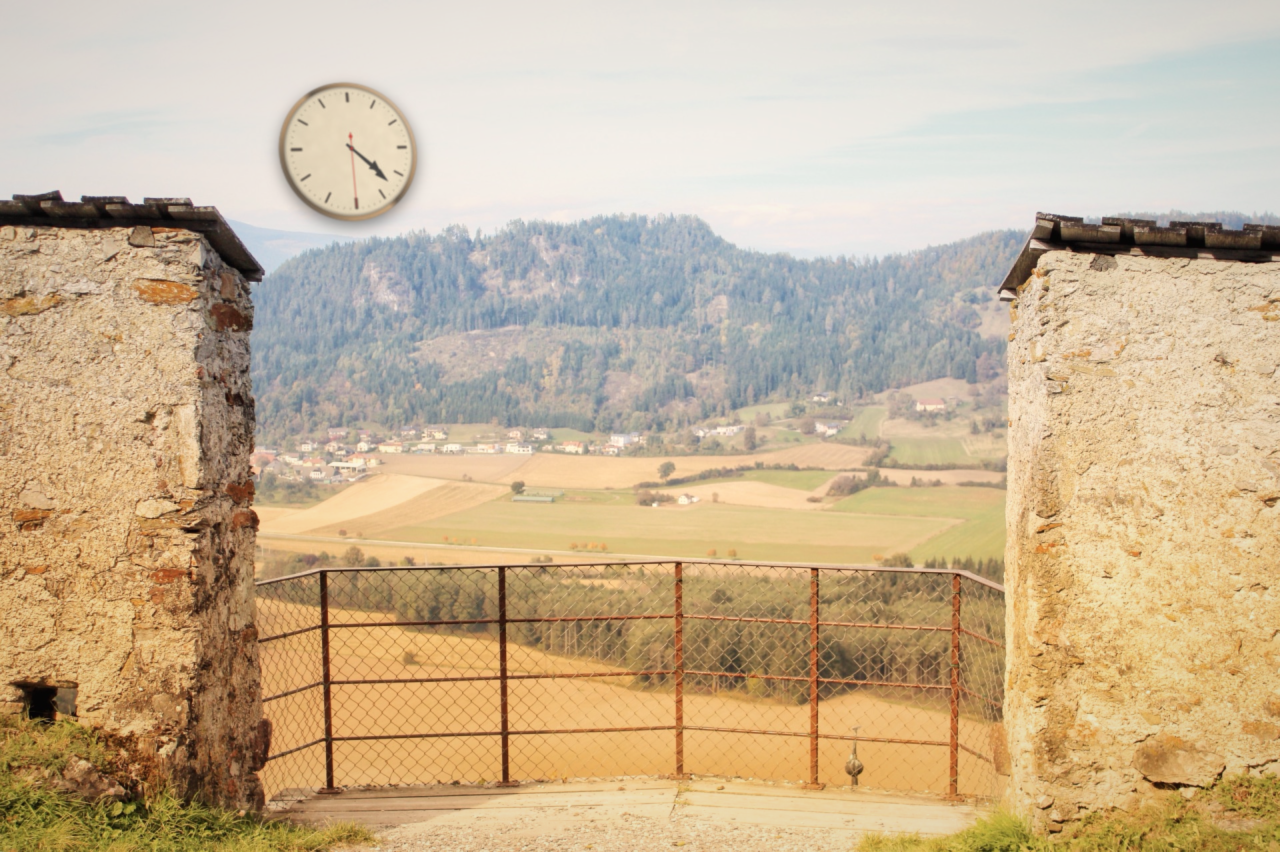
**4:22:30**
